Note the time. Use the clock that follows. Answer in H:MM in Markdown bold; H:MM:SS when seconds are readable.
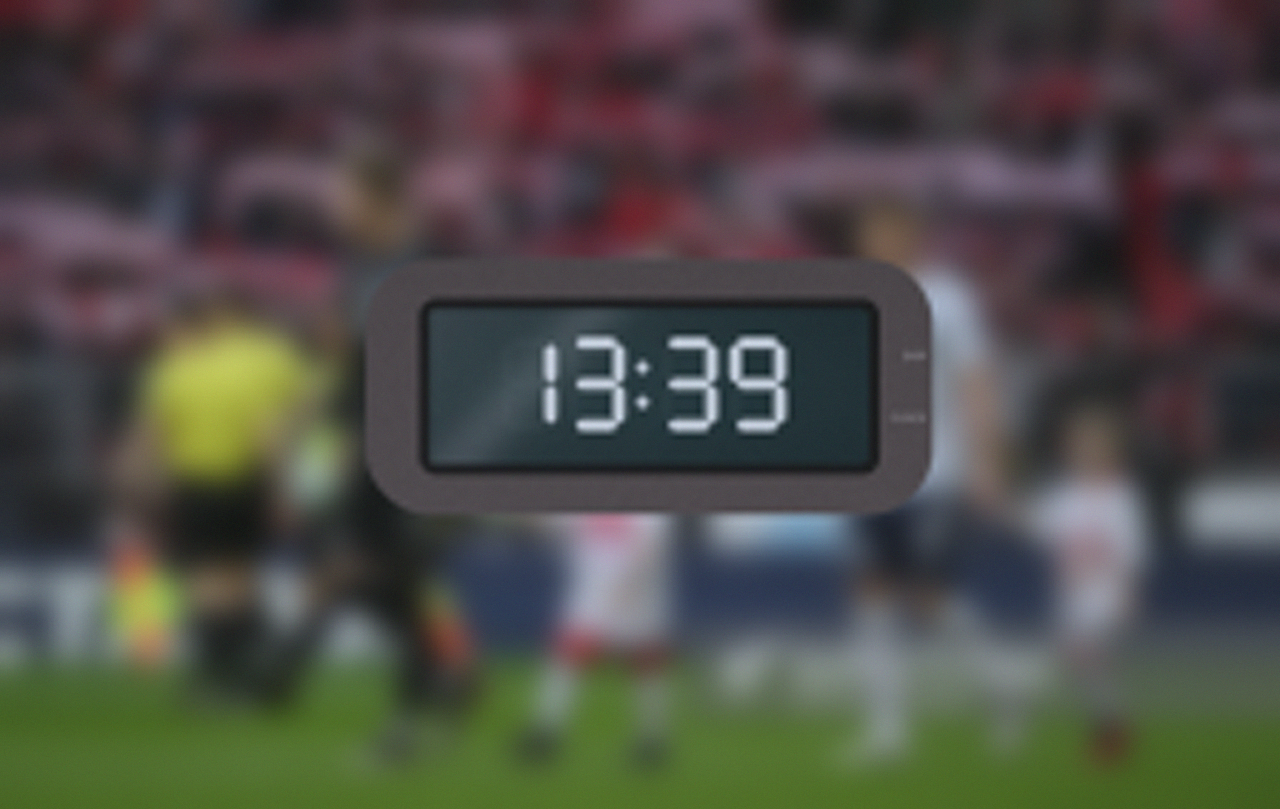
**13:39**
